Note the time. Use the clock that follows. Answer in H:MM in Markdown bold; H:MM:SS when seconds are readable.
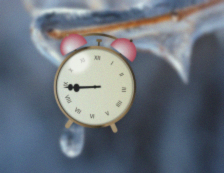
**8:44**
